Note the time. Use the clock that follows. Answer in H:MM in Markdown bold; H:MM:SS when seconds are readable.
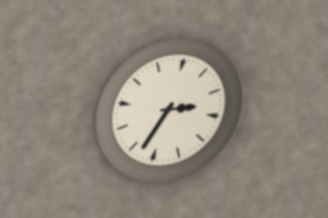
**2:33**
